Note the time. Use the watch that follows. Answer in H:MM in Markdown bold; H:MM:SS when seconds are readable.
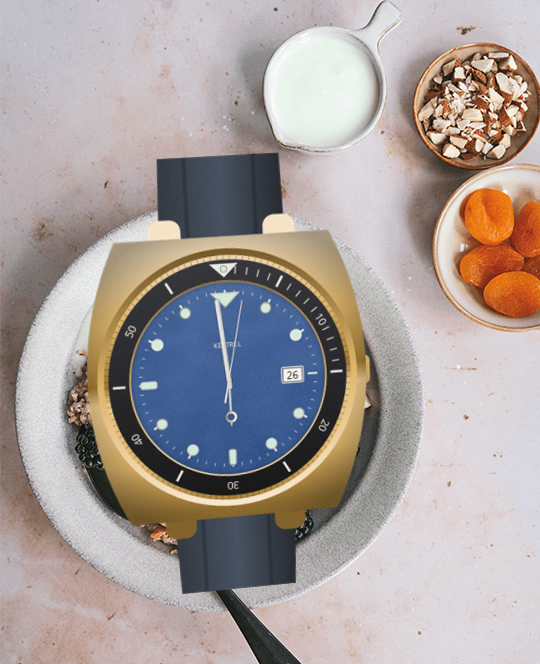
**5:59:02**
